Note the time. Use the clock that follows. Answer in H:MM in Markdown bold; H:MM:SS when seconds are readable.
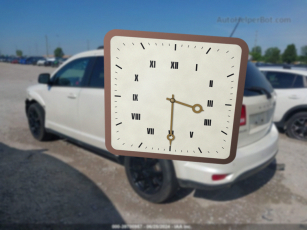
**3:30**
